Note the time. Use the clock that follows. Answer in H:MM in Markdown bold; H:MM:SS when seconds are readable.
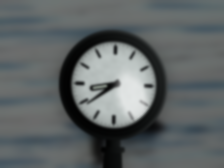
**8:39**
